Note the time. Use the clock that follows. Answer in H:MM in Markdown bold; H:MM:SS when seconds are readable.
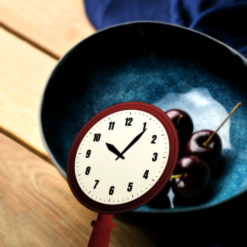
**10:06**
